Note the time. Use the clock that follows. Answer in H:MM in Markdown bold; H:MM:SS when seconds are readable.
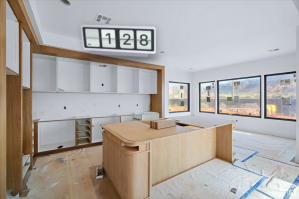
**1:28**
